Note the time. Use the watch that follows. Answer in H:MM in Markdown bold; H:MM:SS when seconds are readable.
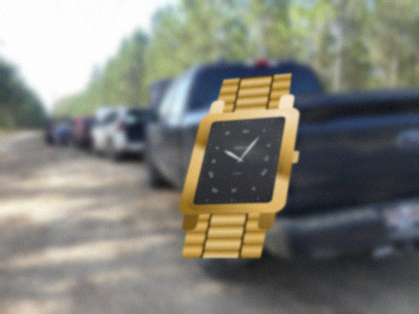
**10:05**
